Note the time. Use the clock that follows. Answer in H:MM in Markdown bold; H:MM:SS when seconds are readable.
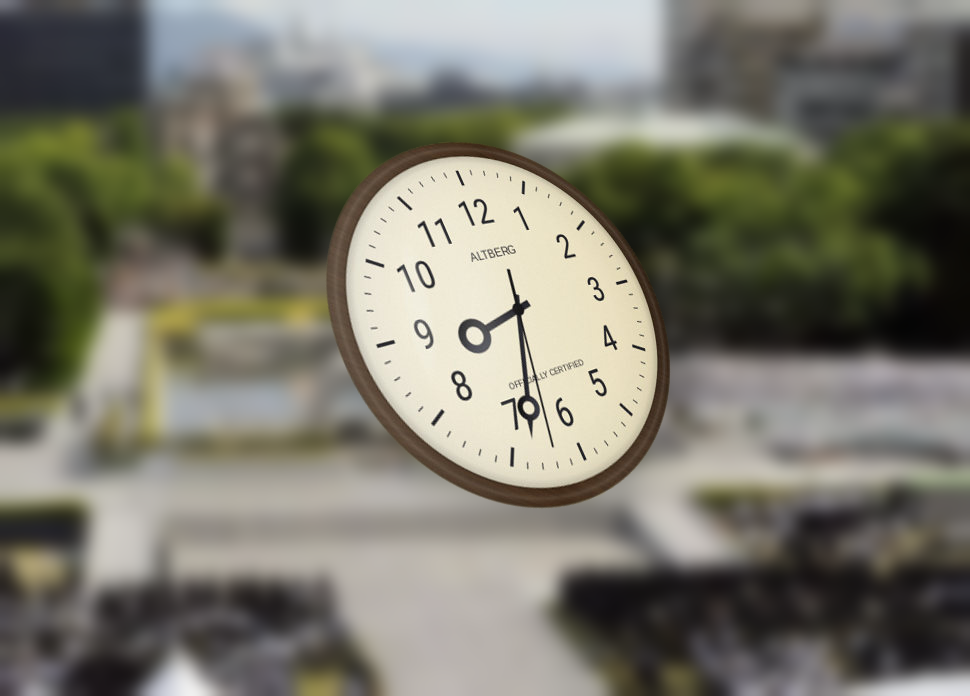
**8:33:32**
